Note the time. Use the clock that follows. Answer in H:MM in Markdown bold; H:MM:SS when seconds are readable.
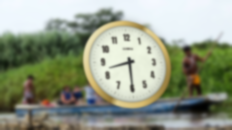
**8:30**
